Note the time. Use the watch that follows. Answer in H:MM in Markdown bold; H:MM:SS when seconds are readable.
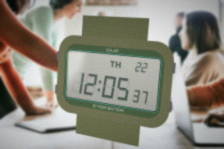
**12:05:37**
